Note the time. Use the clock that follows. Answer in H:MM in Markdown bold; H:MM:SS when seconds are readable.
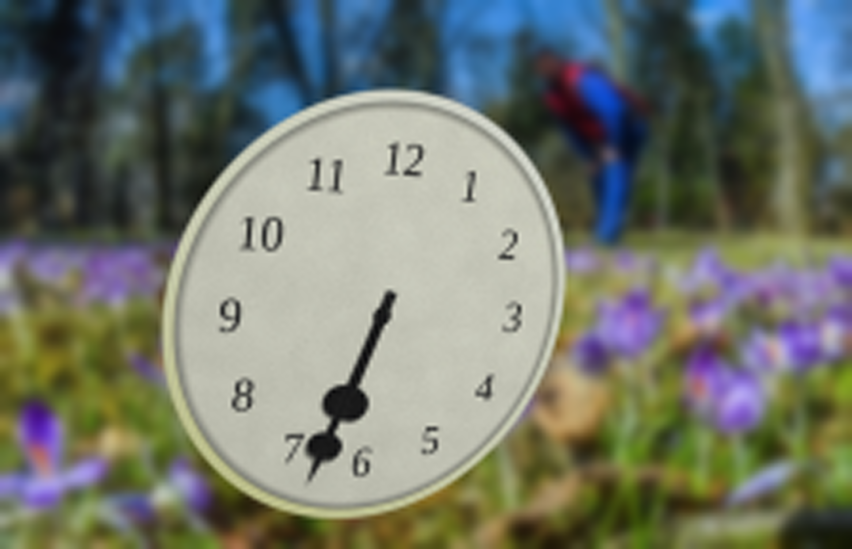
**6:33**
